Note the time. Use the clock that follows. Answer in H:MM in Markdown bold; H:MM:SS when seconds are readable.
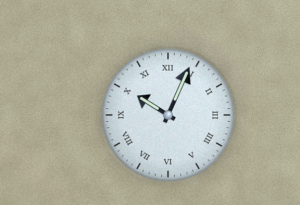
**10:04**
